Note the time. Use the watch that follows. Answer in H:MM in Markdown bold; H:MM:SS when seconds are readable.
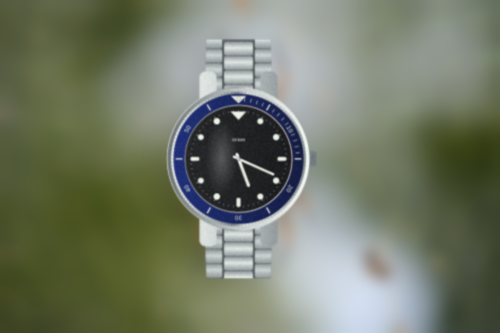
**5:19**
